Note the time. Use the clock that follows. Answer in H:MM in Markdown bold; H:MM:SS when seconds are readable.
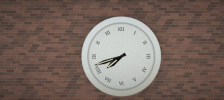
**7:42**
